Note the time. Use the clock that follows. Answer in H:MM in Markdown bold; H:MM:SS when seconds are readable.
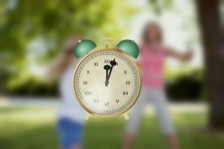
**12:03**
